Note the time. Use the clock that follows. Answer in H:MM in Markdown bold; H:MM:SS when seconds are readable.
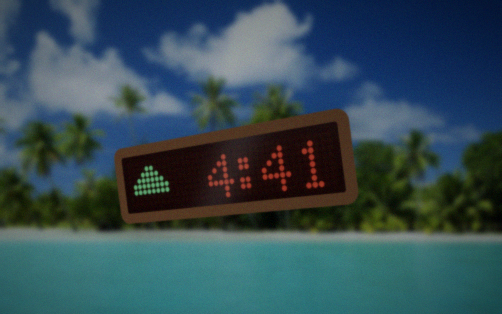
**4:41**
